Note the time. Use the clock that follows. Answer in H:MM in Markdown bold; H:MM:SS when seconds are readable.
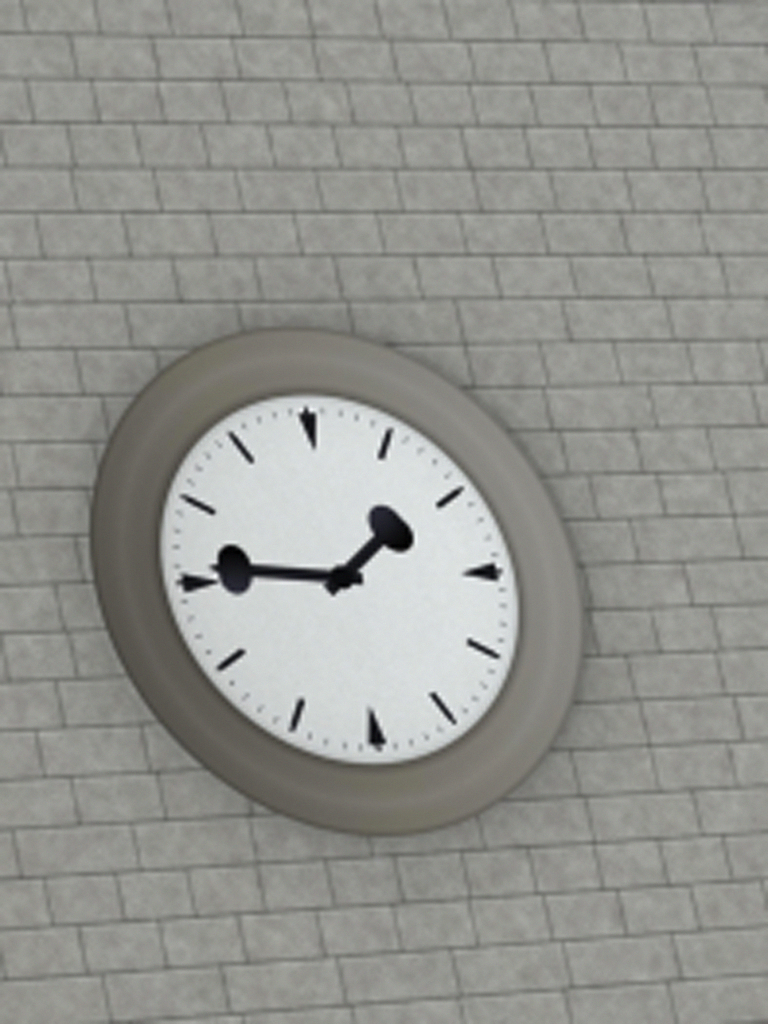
**1:46**
